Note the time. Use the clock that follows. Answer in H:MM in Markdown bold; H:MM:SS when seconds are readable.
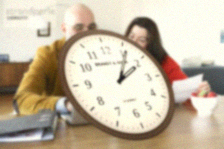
**2:06**
